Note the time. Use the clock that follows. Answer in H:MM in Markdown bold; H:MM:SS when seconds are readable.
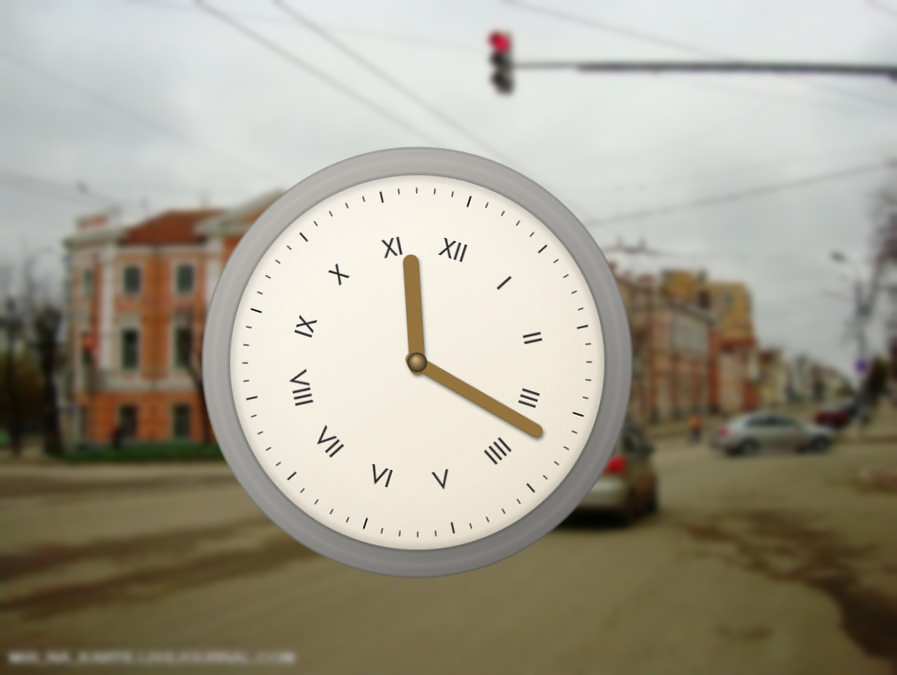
**11:17**
